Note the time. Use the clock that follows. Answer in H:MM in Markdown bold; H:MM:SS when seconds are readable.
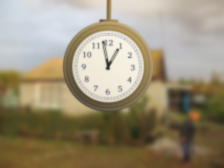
**12:58**
